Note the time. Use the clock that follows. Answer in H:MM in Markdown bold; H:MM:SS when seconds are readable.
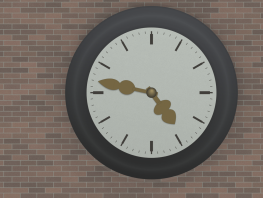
**4:47**
